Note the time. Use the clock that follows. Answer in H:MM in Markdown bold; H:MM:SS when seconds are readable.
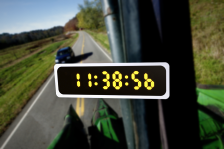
**11:38:56**
